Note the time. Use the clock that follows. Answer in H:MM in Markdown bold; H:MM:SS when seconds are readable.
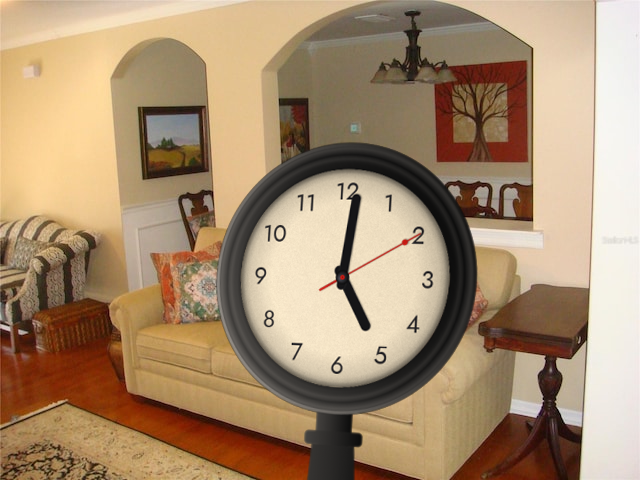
**5:01:10**
